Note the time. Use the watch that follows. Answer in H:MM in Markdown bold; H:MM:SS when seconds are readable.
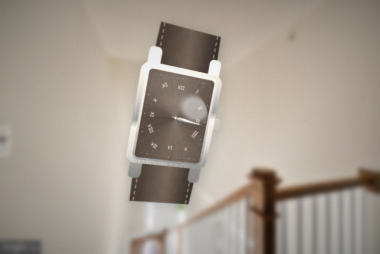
**3:16**
